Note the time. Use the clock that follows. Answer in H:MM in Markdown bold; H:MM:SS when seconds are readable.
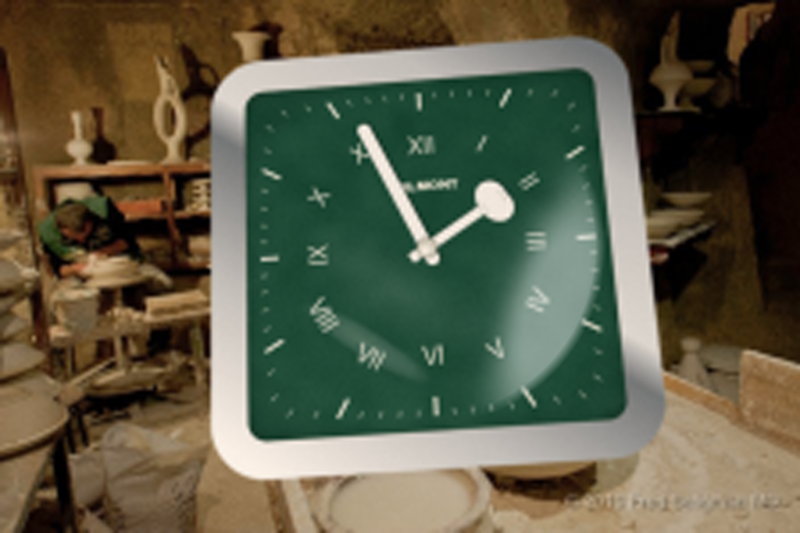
**1:56**
